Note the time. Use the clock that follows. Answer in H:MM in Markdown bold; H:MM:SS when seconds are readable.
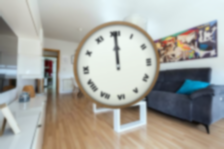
**12:00**
